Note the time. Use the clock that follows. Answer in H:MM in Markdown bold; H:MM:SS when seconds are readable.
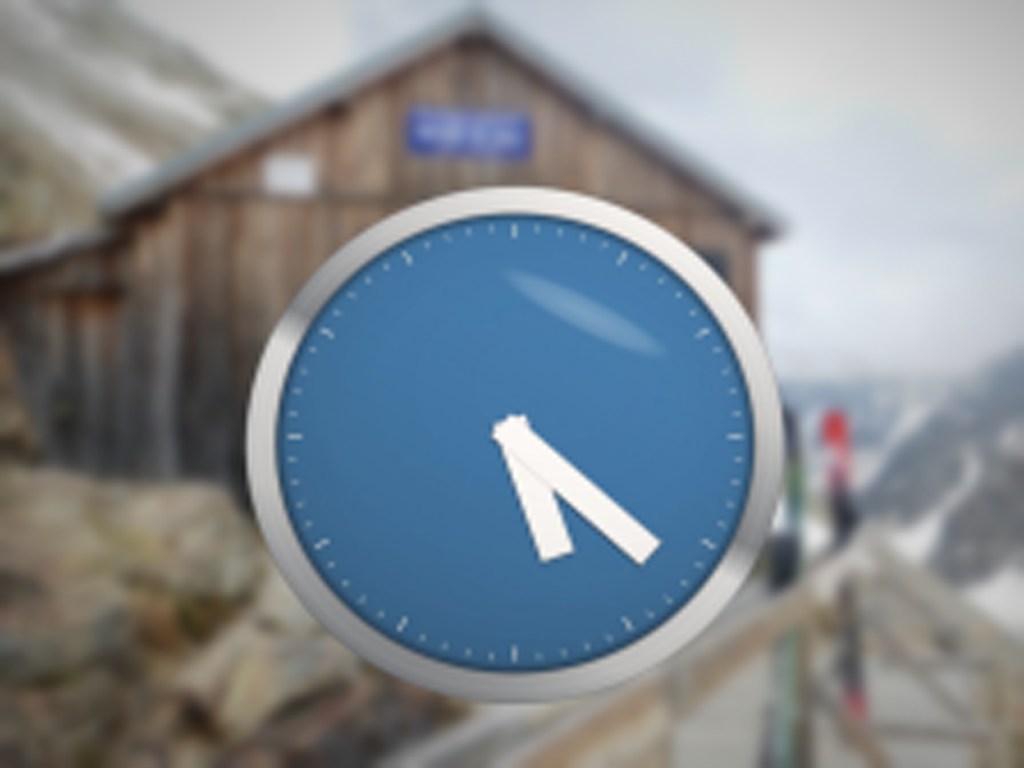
**5:22**
